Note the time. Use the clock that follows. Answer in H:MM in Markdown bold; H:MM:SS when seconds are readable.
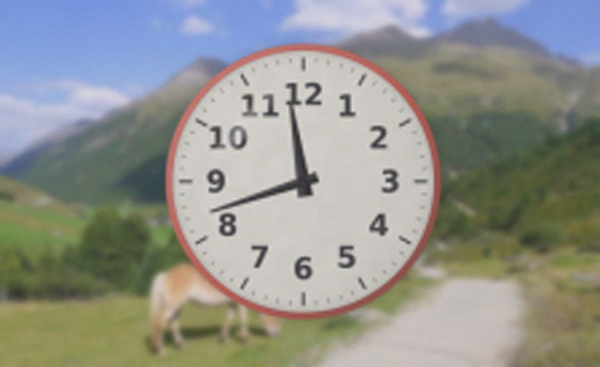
**11:42**
